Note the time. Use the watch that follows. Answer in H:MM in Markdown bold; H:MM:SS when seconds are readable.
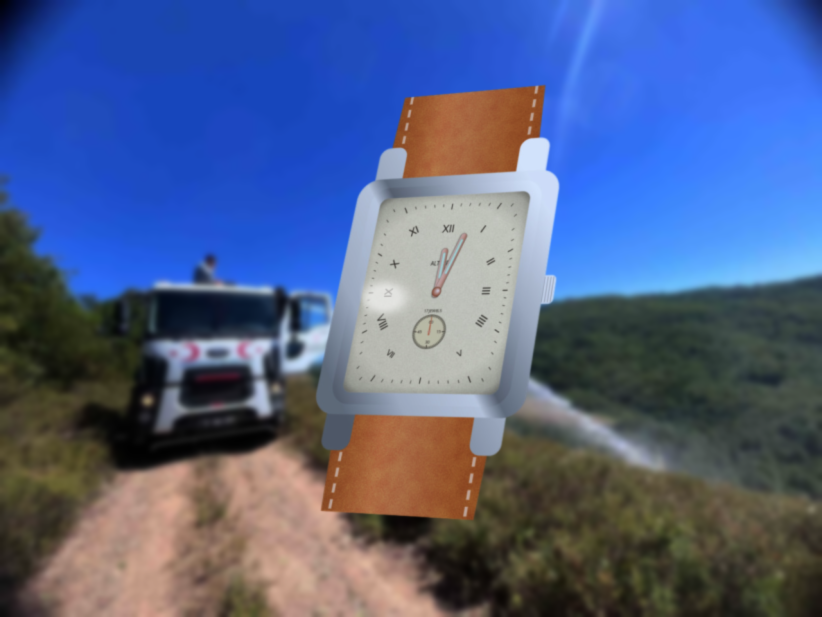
**12:03**
